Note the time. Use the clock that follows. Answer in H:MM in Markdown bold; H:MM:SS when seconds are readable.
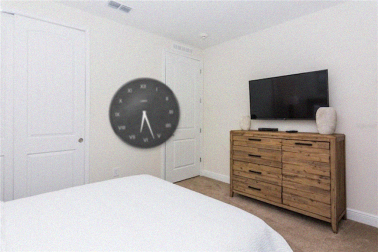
**6:27**
